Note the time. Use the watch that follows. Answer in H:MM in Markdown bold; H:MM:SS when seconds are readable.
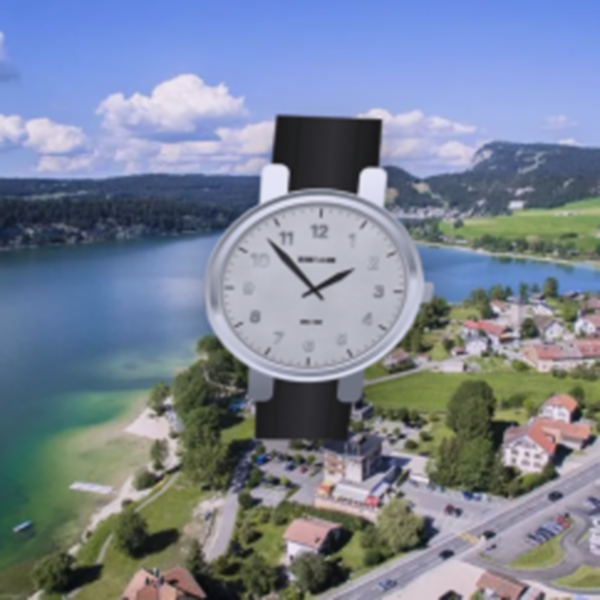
**1:53**
